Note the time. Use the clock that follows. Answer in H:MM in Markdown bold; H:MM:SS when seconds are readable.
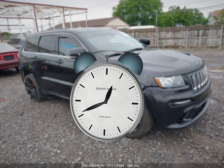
**12:41**
